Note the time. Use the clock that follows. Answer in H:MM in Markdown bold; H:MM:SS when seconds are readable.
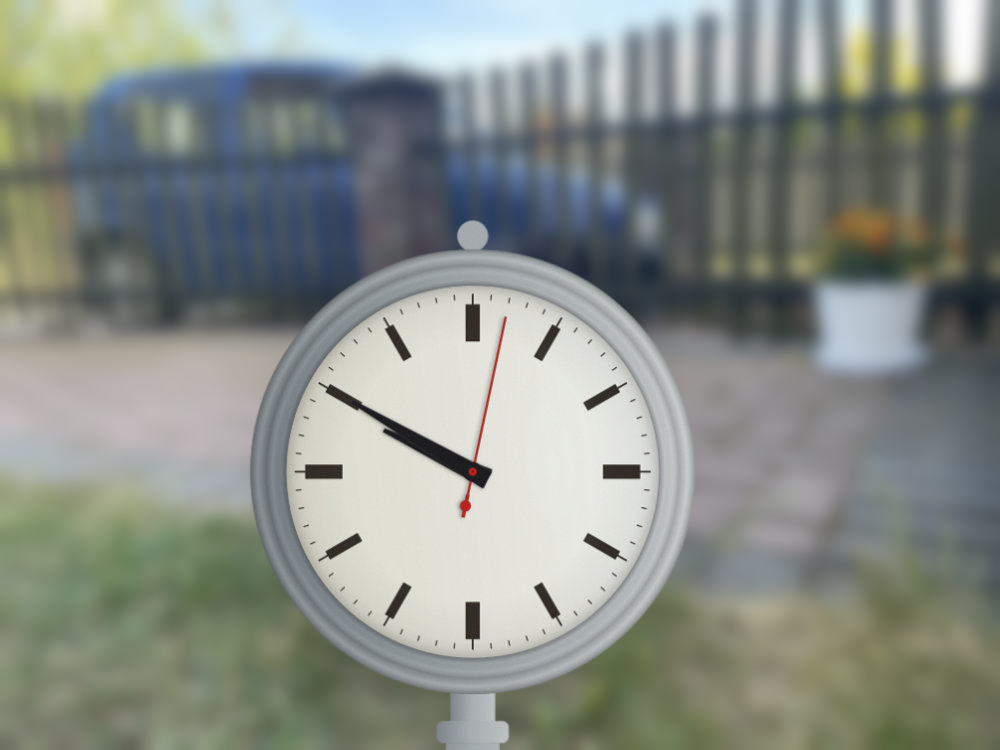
**9:50:02**
